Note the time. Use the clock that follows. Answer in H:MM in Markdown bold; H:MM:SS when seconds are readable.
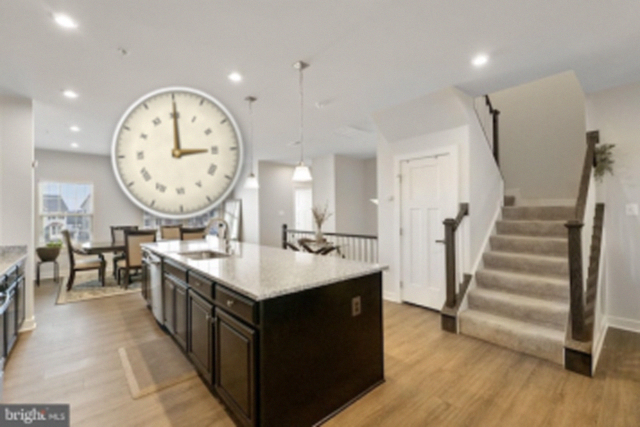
**3:00**
